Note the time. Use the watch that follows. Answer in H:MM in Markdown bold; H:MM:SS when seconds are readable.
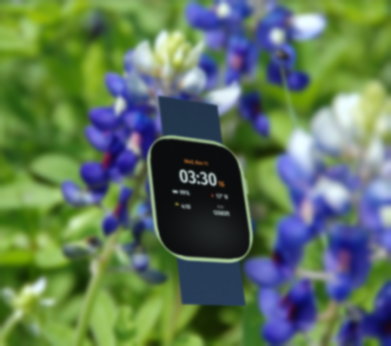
**3:30**
